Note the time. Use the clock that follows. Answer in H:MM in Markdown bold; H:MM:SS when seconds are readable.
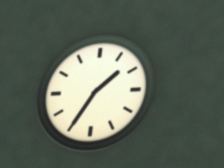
**1:35**
